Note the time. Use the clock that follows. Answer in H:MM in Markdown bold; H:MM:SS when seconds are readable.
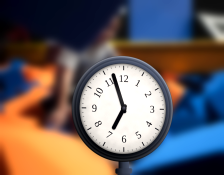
**6:57**
